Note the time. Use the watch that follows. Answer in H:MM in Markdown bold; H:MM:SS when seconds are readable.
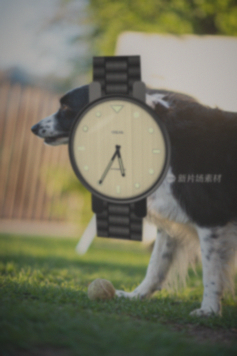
**5:35**
